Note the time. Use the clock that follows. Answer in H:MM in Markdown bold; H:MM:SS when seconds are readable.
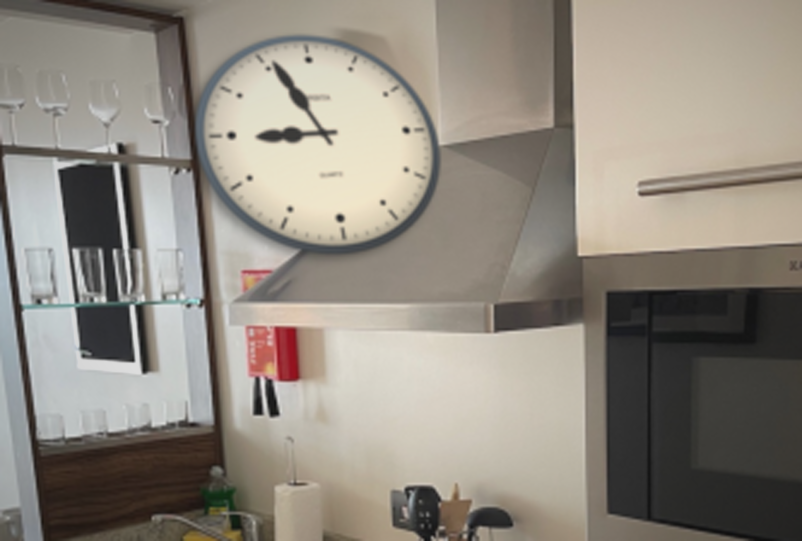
**8:56**
